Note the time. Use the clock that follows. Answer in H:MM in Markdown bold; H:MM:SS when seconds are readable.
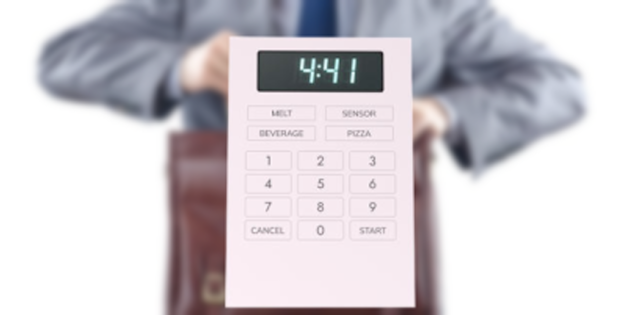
**4:41**
